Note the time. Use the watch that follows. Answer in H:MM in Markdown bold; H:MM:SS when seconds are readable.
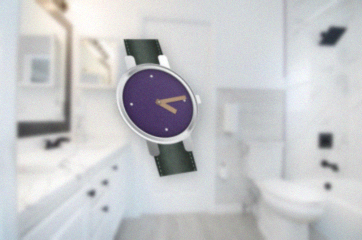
**4:14**
